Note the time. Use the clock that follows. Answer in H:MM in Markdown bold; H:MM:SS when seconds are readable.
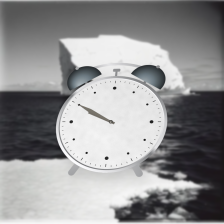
**9:50**
